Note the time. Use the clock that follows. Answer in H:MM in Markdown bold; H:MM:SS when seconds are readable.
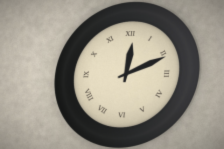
**12:11**
